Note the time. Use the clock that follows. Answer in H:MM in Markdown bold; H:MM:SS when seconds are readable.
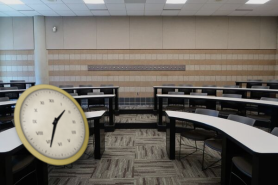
**1:34**
